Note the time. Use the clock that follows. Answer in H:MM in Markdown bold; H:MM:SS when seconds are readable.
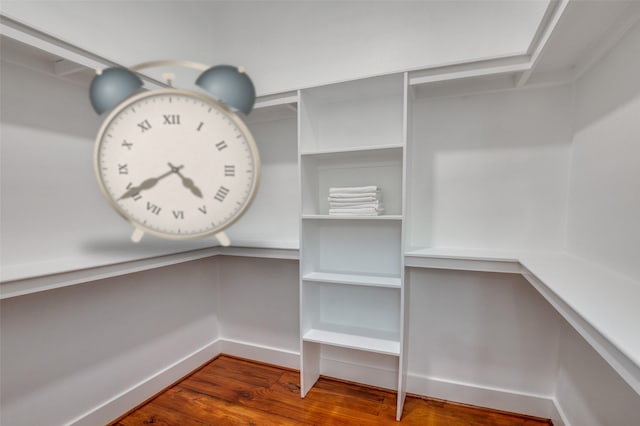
**4:40**
